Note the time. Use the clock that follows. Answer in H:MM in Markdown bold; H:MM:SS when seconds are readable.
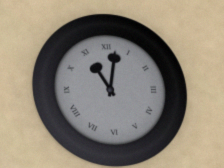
**11:02**
